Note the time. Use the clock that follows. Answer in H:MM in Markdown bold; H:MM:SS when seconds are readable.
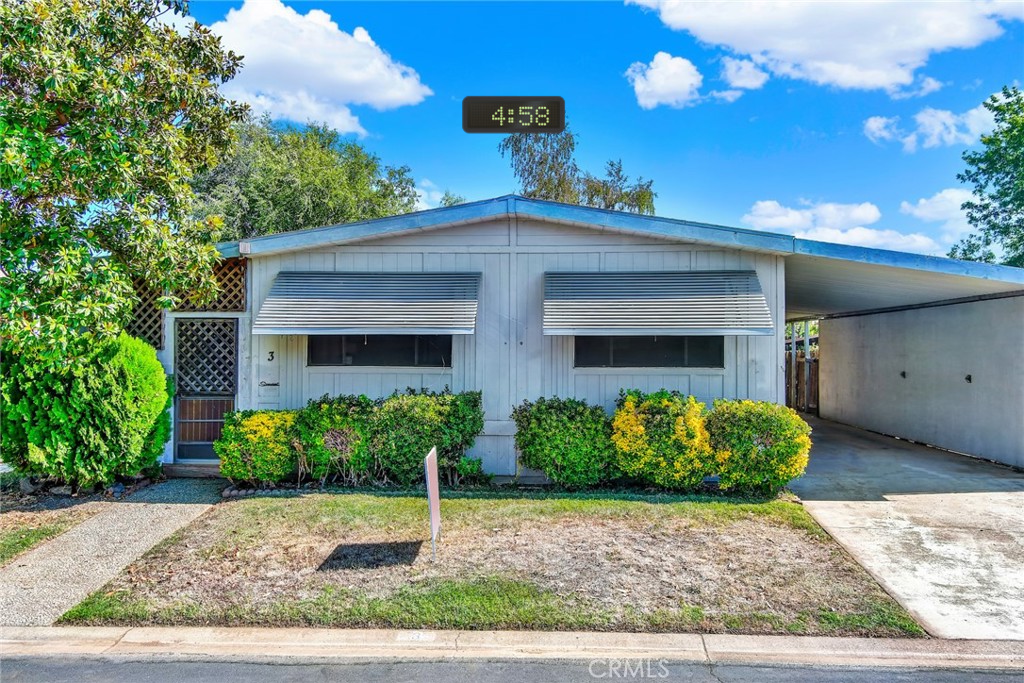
**4:58**
